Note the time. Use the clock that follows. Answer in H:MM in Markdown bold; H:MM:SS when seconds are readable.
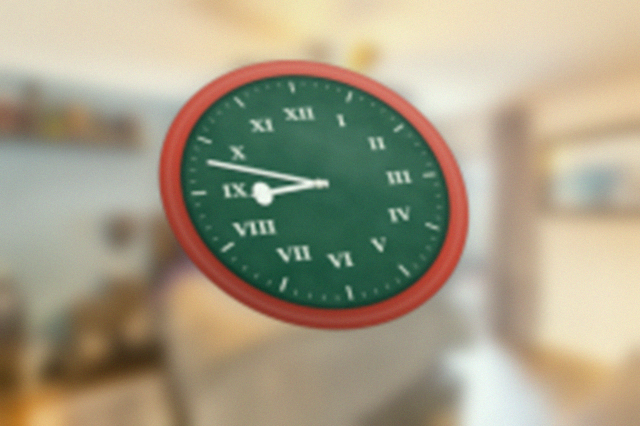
**8:48**
